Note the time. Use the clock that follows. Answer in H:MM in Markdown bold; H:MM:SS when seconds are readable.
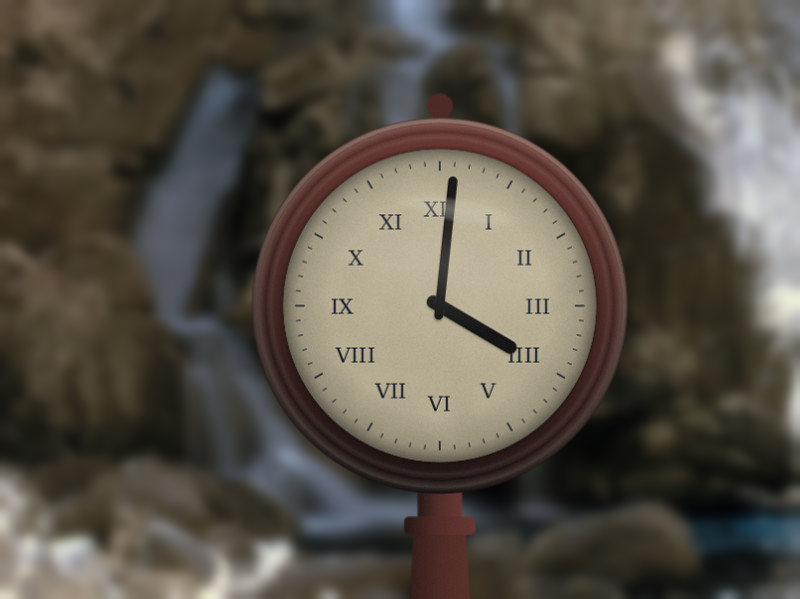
**4:01**
